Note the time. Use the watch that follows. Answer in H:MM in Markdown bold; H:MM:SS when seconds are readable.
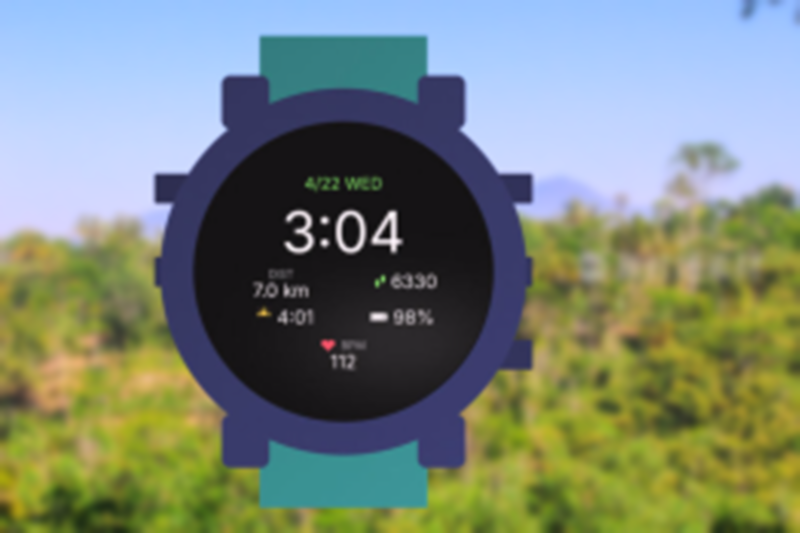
**3:04**
